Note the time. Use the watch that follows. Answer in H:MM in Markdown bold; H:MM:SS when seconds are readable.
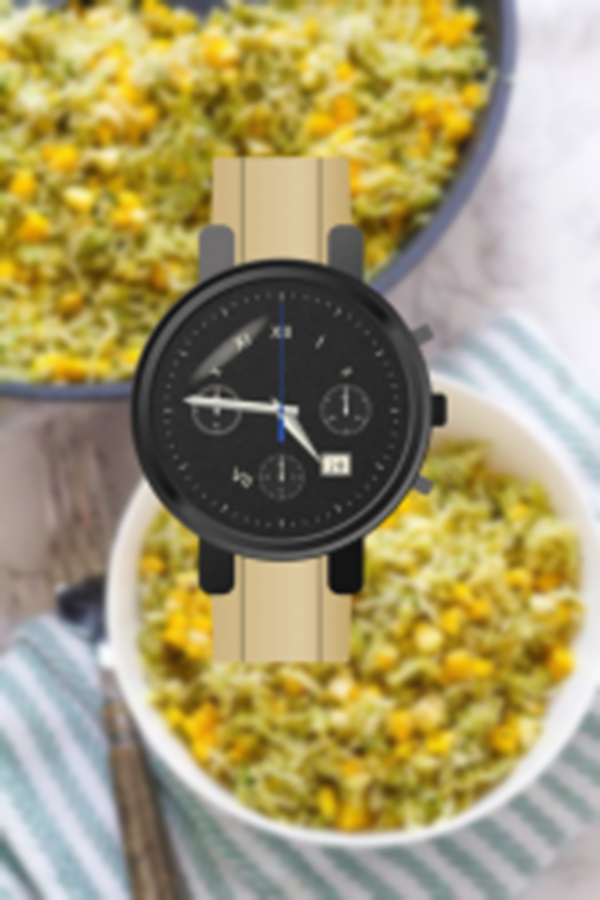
**4:46**
